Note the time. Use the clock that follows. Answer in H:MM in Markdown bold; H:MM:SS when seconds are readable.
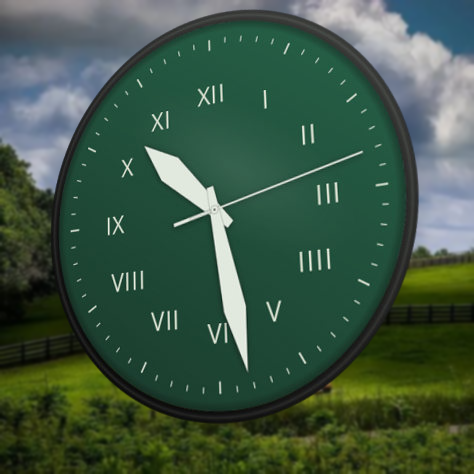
**10:28:13**
